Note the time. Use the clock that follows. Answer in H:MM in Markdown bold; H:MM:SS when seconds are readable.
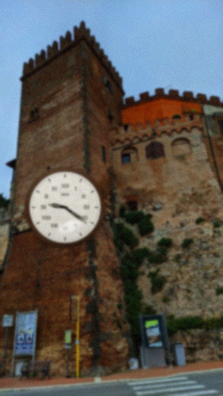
**9:21**
